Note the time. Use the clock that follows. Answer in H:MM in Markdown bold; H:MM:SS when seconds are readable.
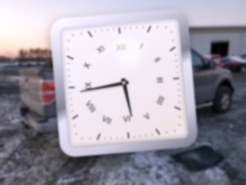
**5:44**
